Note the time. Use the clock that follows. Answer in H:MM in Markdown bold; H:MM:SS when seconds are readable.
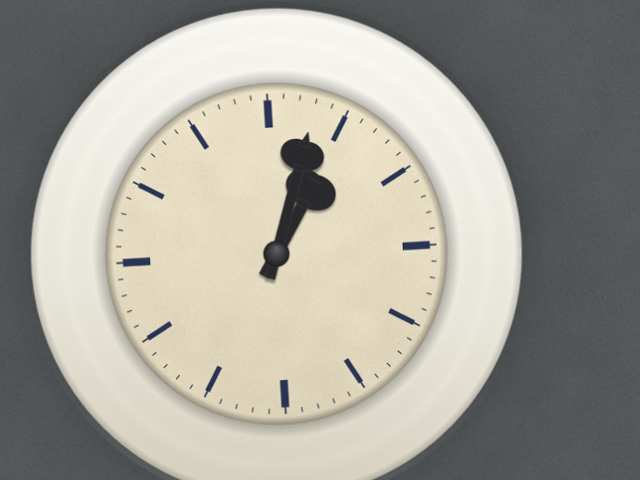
**1:03**
